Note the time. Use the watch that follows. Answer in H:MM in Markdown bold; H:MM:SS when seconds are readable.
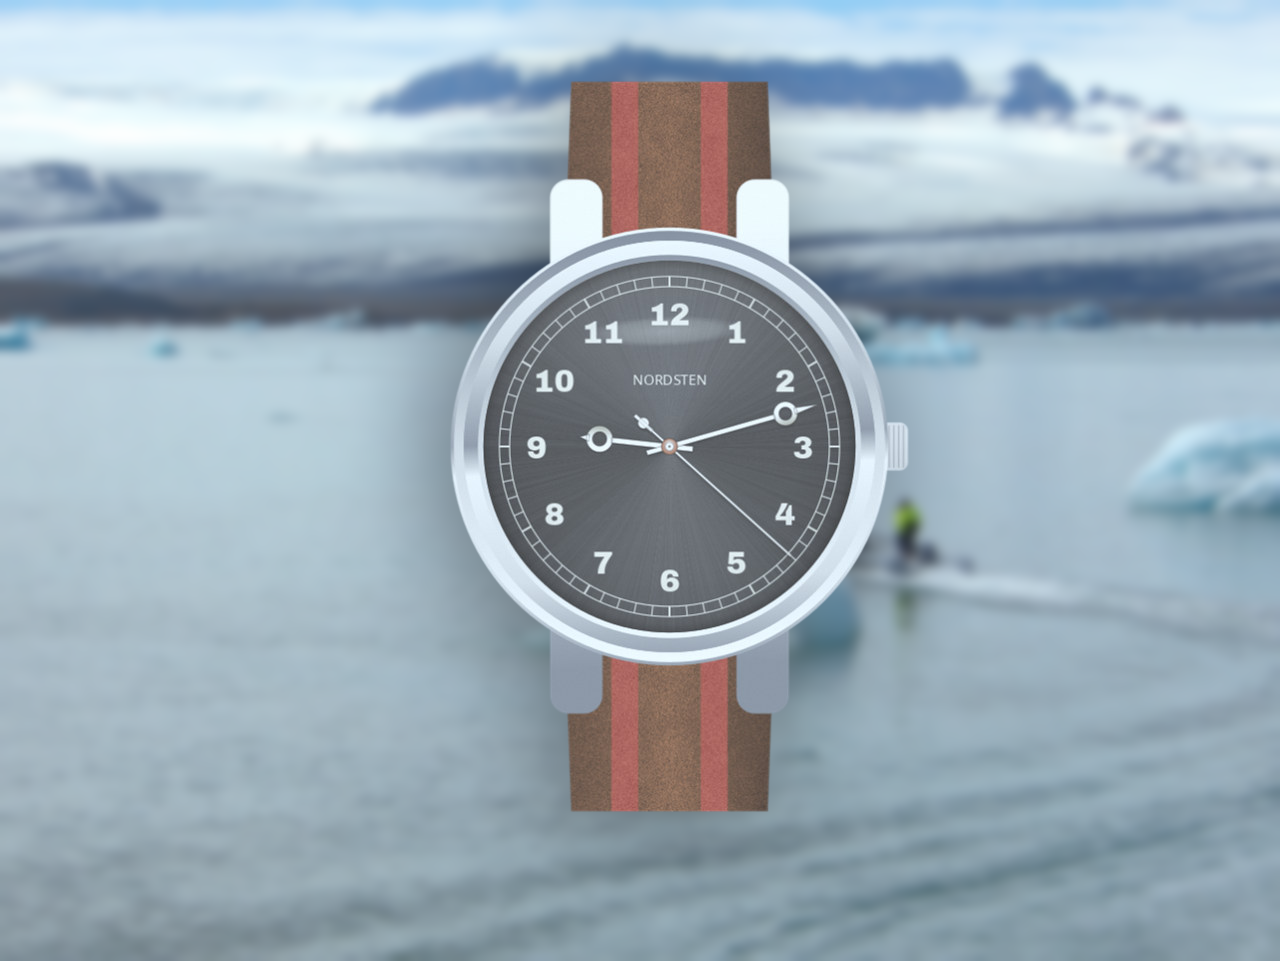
**9:12:22**
